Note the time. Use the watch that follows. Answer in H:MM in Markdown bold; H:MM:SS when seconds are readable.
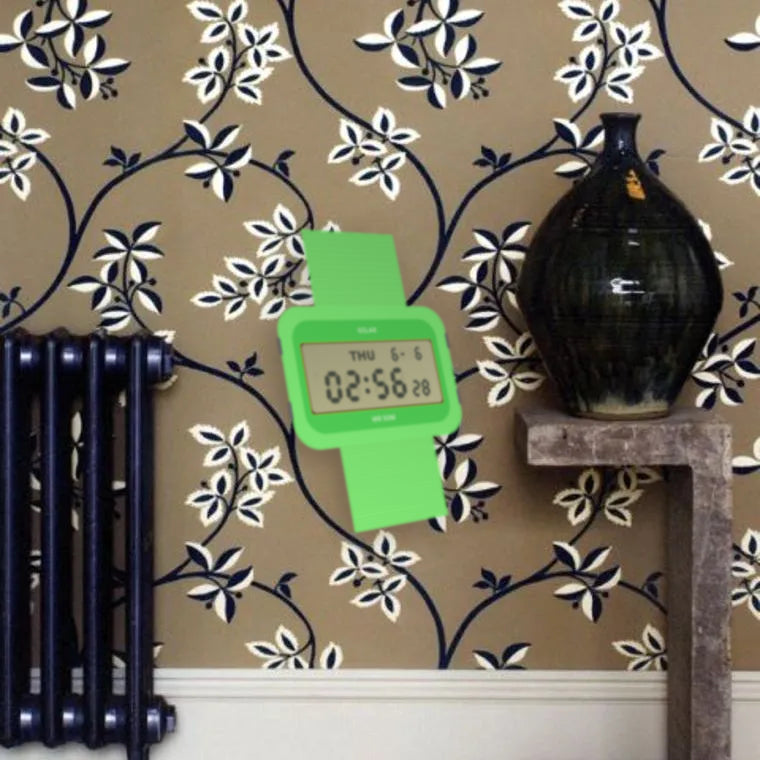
**2:56:28**
